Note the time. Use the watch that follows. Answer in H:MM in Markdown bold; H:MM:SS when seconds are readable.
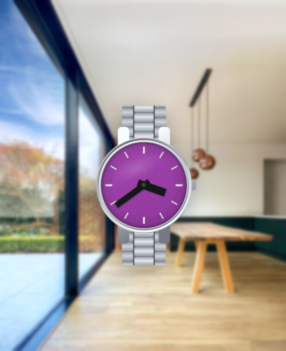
**3:39**
